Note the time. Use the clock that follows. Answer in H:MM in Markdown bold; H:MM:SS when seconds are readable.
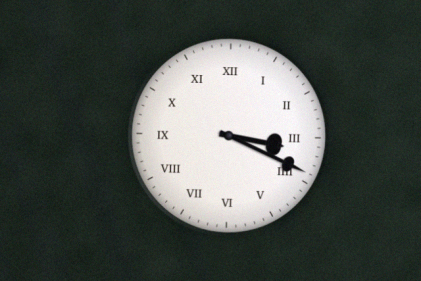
**3:19**
